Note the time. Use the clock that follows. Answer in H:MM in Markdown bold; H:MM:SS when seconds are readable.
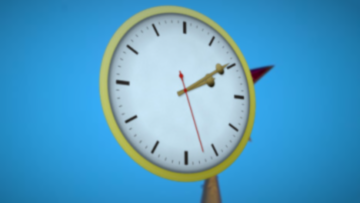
**2:09:27**
